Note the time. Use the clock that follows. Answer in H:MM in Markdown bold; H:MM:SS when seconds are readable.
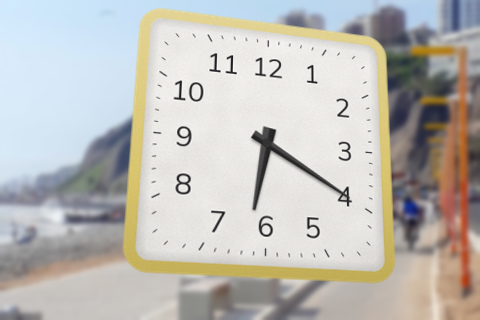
**6:20**
